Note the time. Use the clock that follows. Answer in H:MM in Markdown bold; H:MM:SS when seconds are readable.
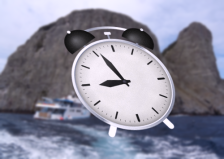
**8:56**
